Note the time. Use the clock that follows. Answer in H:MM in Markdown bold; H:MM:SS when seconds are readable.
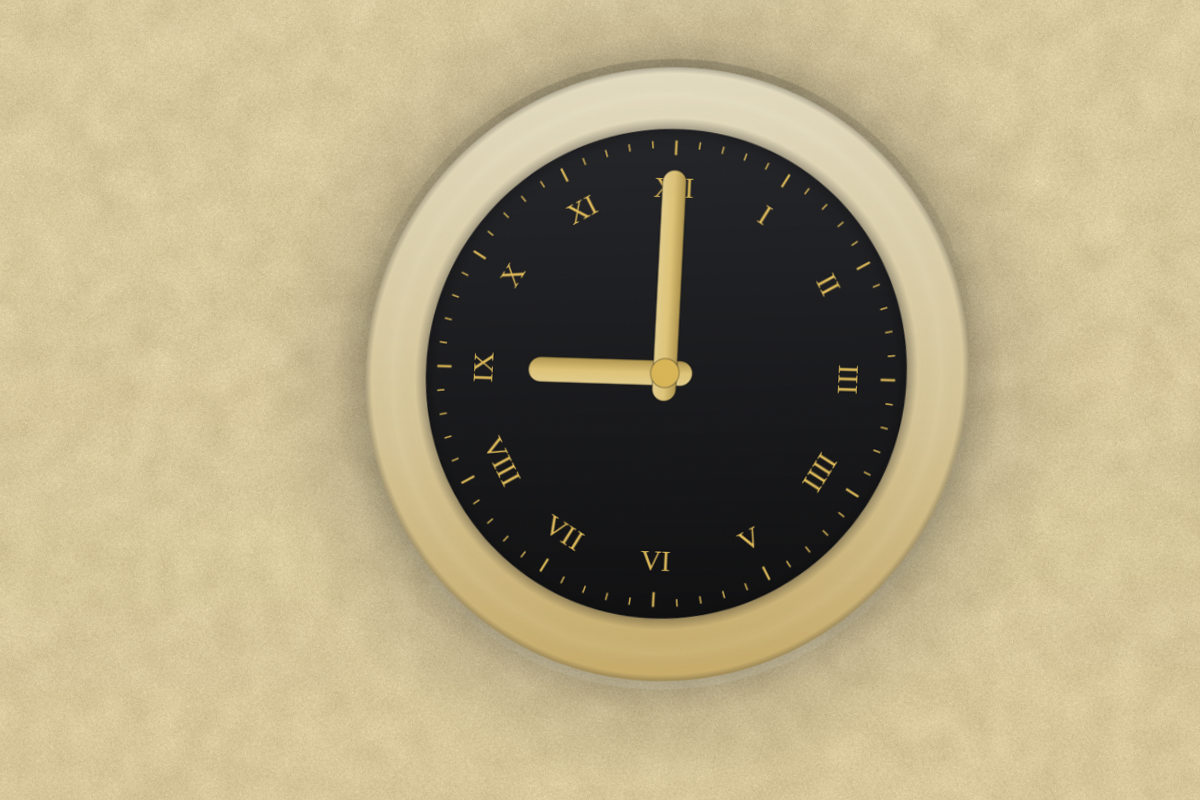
**9:00**
